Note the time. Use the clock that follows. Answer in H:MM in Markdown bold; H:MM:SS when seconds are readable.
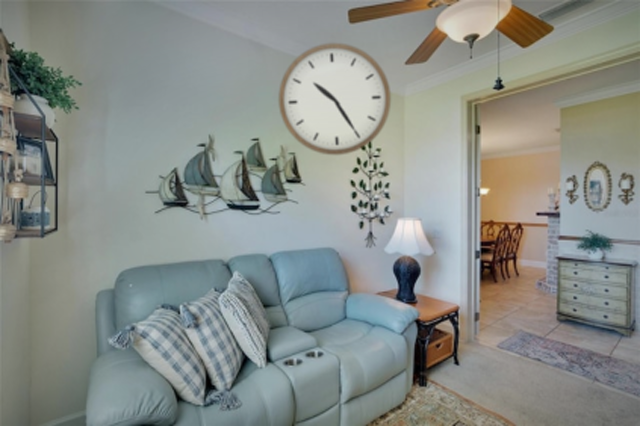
**10:25**
